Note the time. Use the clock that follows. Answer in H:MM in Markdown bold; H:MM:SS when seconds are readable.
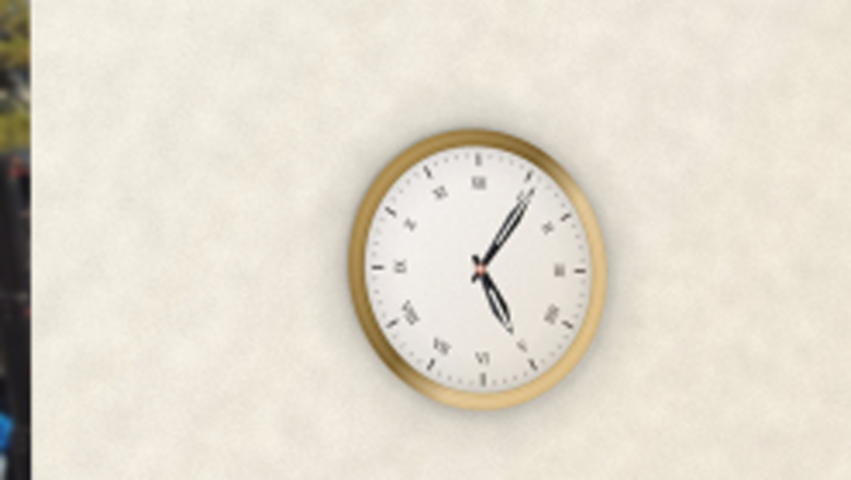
**5:06**
